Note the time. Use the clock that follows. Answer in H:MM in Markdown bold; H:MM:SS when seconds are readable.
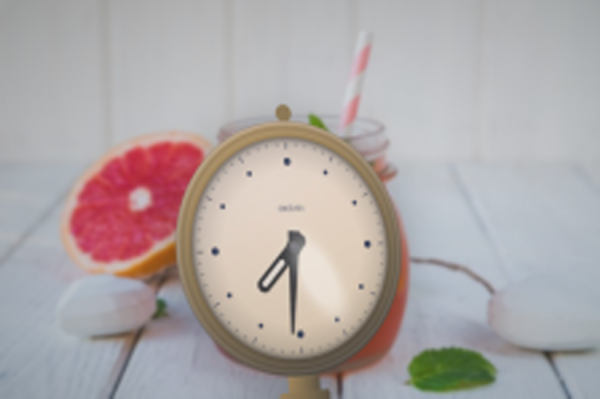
**7:31**
